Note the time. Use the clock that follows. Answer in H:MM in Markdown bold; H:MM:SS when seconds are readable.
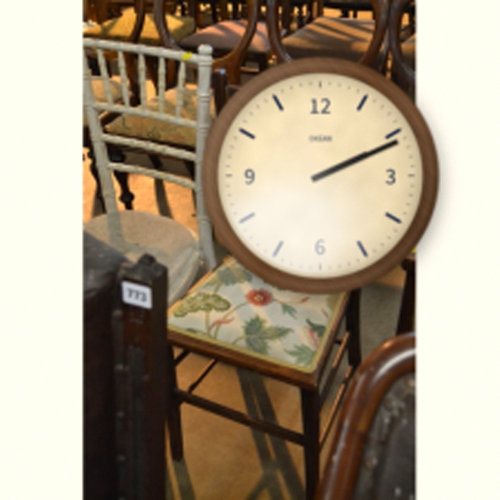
**2:11**
